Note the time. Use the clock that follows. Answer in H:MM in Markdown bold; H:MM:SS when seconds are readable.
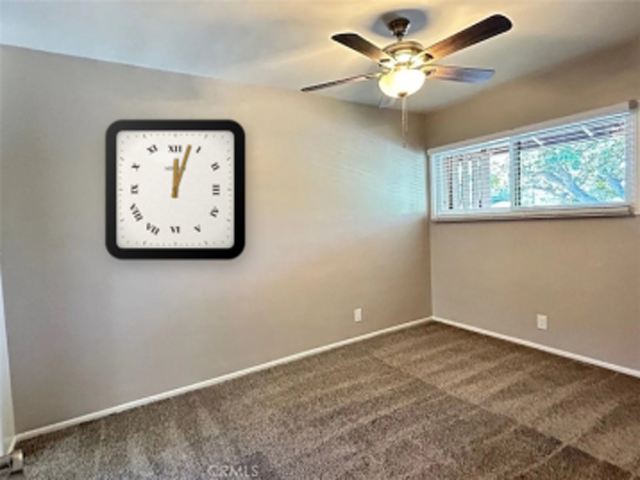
**12:03**
